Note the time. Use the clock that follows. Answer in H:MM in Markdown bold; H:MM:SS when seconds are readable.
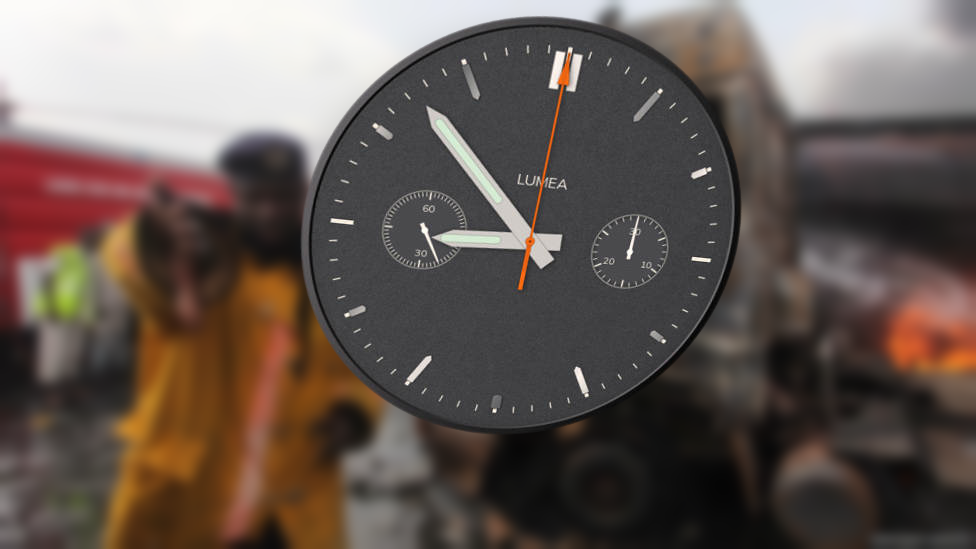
**8:52:25**
